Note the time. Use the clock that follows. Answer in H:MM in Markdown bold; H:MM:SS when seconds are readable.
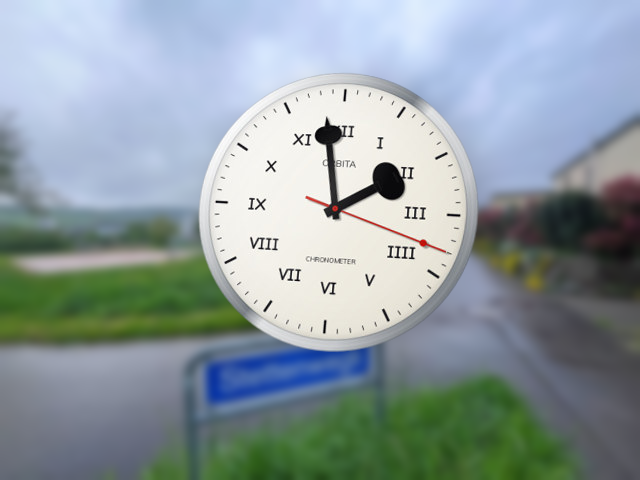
**1:58:18**
